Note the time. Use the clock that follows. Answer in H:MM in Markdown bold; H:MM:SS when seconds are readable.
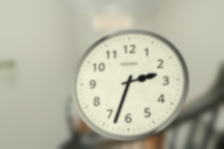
**2:33**
